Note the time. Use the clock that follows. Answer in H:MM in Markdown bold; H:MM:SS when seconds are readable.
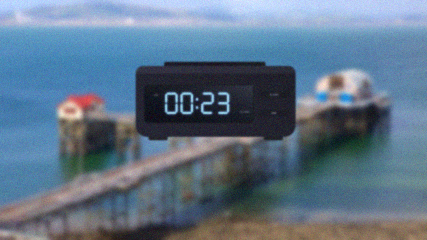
**0:23**
